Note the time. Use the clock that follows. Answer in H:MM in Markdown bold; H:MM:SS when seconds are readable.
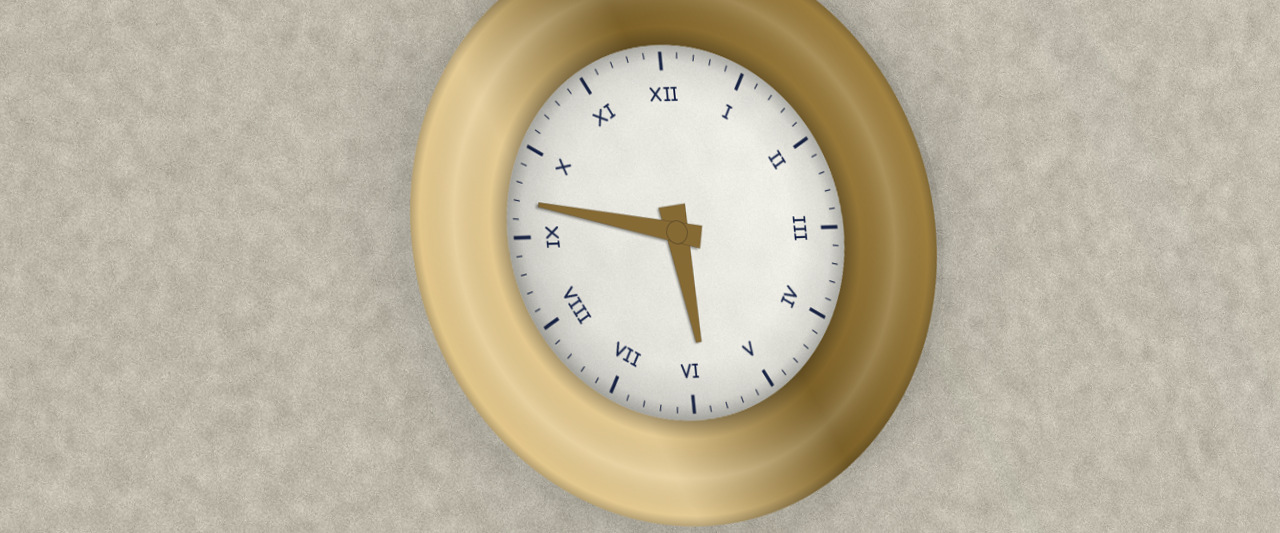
**5:47**
